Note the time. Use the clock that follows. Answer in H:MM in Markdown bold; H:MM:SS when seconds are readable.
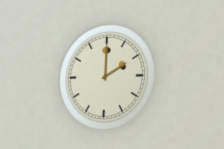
**2:00**
